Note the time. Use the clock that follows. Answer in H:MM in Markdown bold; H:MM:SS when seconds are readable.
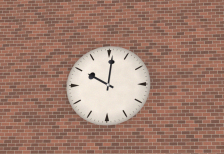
**10:01**
